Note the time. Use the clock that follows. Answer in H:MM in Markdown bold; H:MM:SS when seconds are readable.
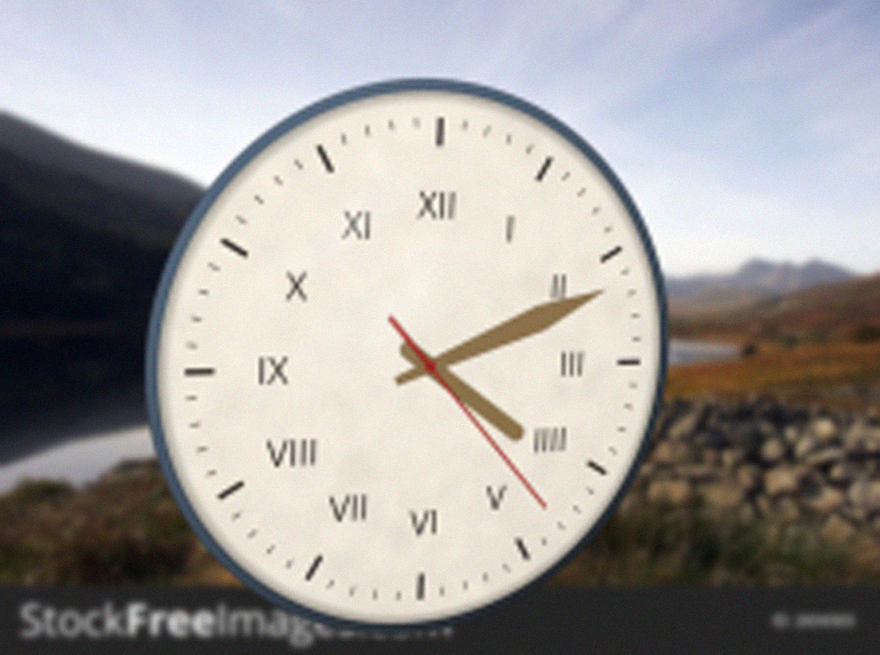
**4:11:23**
